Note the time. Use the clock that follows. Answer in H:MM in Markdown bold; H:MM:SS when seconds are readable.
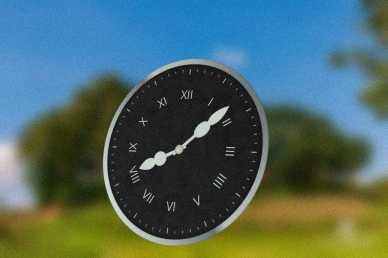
**8:08**
